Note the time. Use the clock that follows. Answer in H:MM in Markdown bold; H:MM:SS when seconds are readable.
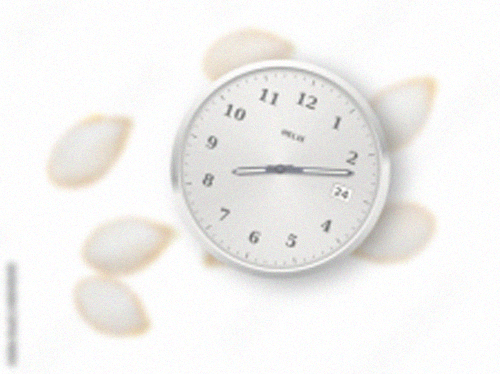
**8:12**
